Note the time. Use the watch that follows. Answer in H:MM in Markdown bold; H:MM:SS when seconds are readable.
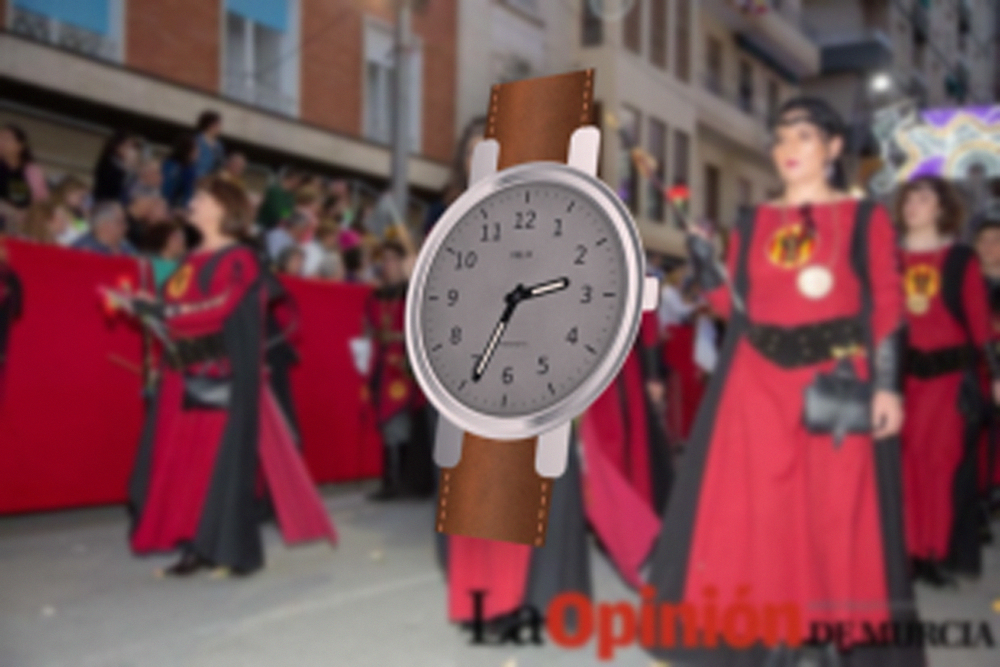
**2:34**
